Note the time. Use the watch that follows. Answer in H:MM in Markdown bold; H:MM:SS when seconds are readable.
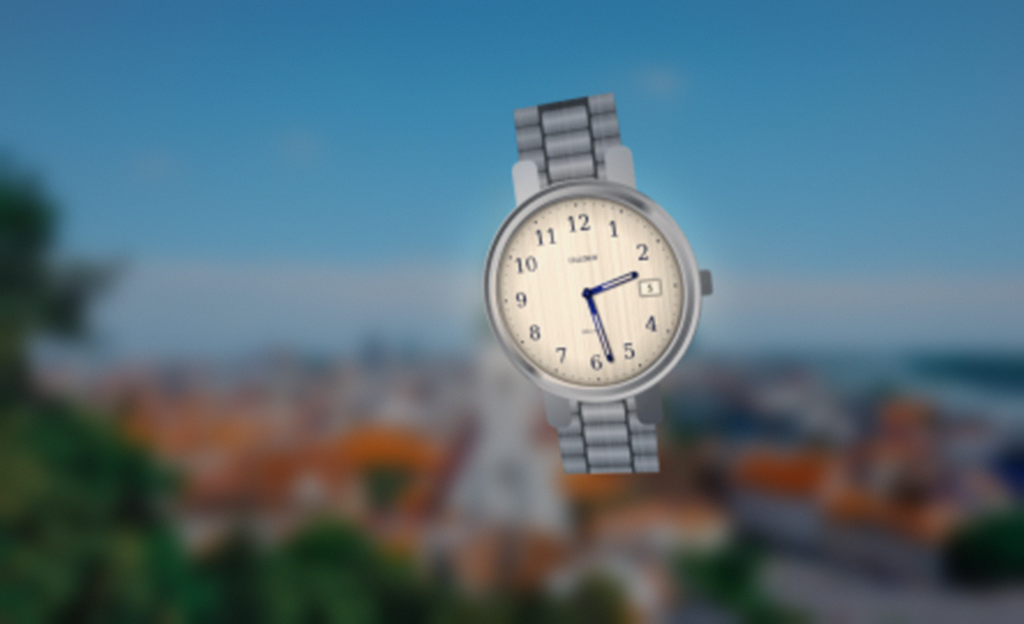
**2:28**
